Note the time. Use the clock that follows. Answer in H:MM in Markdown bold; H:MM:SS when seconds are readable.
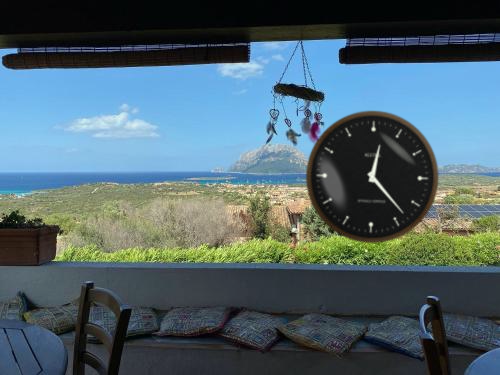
**12:23**
